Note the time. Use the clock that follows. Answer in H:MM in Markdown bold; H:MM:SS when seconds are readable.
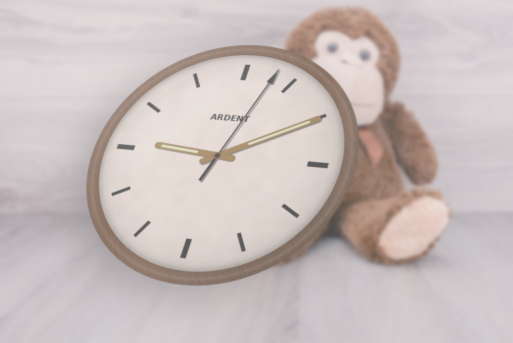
**9:10:03**
